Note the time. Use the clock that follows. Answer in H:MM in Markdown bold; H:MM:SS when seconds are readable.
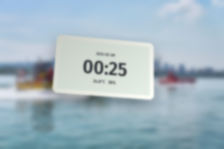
**0:25**
